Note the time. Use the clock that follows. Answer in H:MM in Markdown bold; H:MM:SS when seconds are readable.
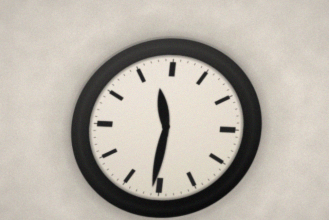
**11:31**
